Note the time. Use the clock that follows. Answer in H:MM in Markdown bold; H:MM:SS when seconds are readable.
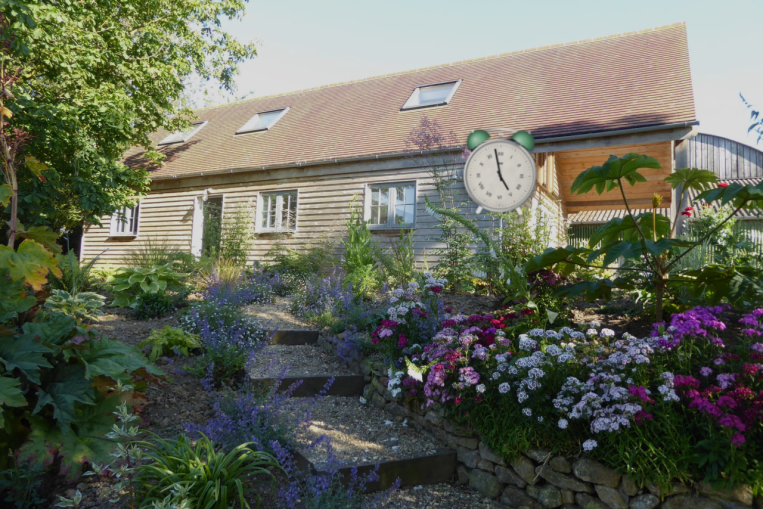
**4:58**
